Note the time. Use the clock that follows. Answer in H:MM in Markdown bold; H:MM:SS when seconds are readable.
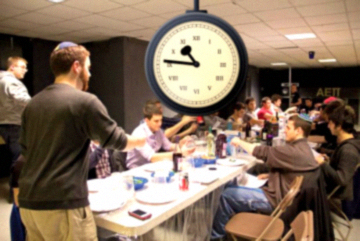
**10:46**
